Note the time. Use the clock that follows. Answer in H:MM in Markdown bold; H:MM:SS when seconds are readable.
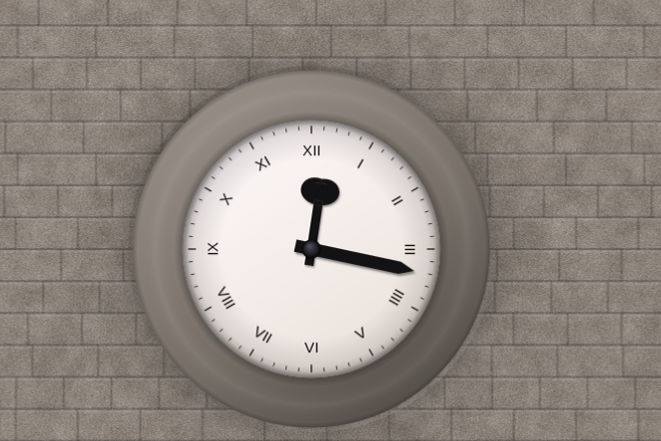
**12:17**
